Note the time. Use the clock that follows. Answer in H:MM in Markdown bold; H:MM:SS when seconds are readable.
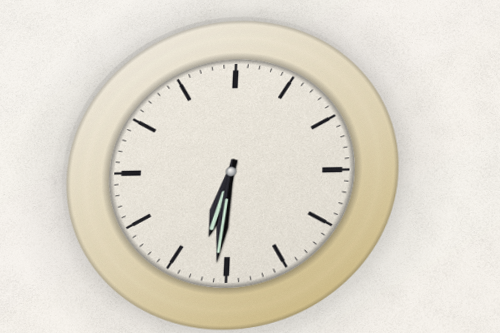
**6:31**
